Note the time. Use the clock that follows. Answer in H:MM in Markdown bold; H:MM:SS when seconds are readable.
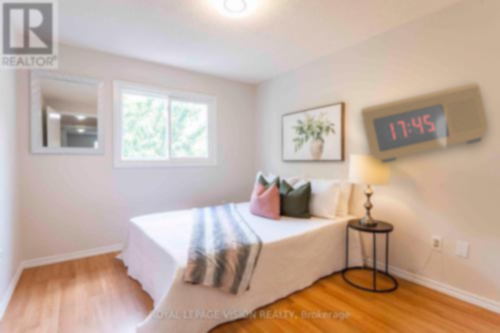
**17:45**
